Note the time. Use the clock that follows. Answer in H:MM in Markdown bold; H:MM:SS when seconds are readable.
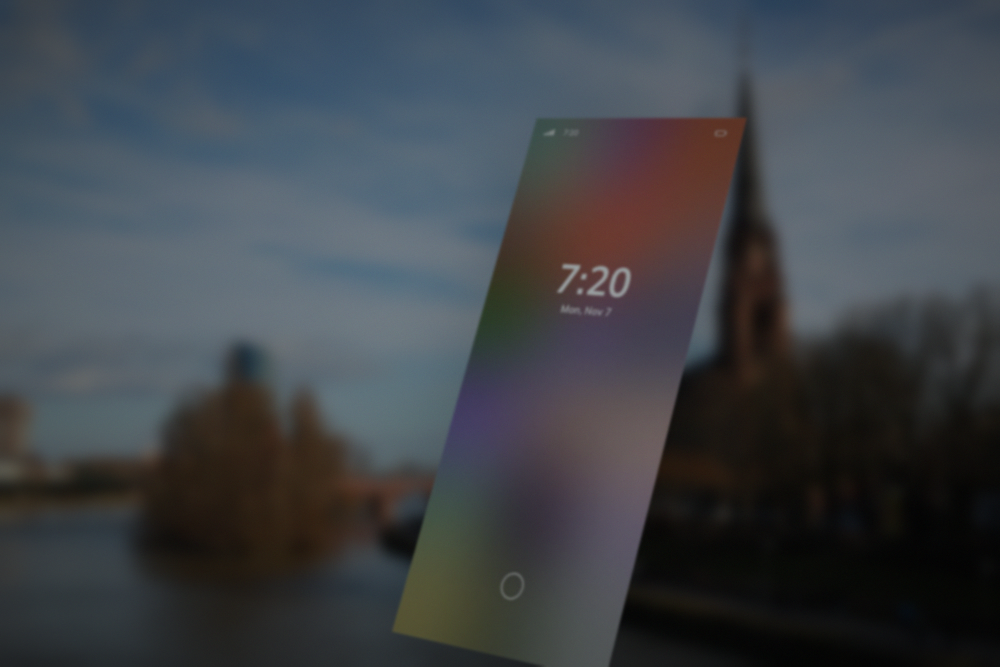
**7:20**
